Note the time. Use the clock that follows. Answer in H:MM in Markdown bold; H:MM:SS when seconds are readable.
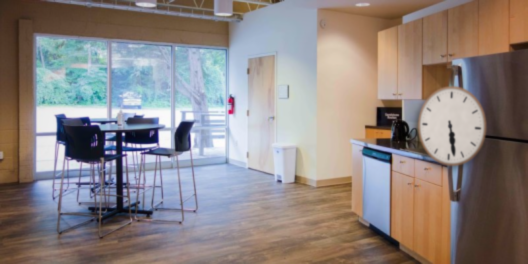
**5:28**
